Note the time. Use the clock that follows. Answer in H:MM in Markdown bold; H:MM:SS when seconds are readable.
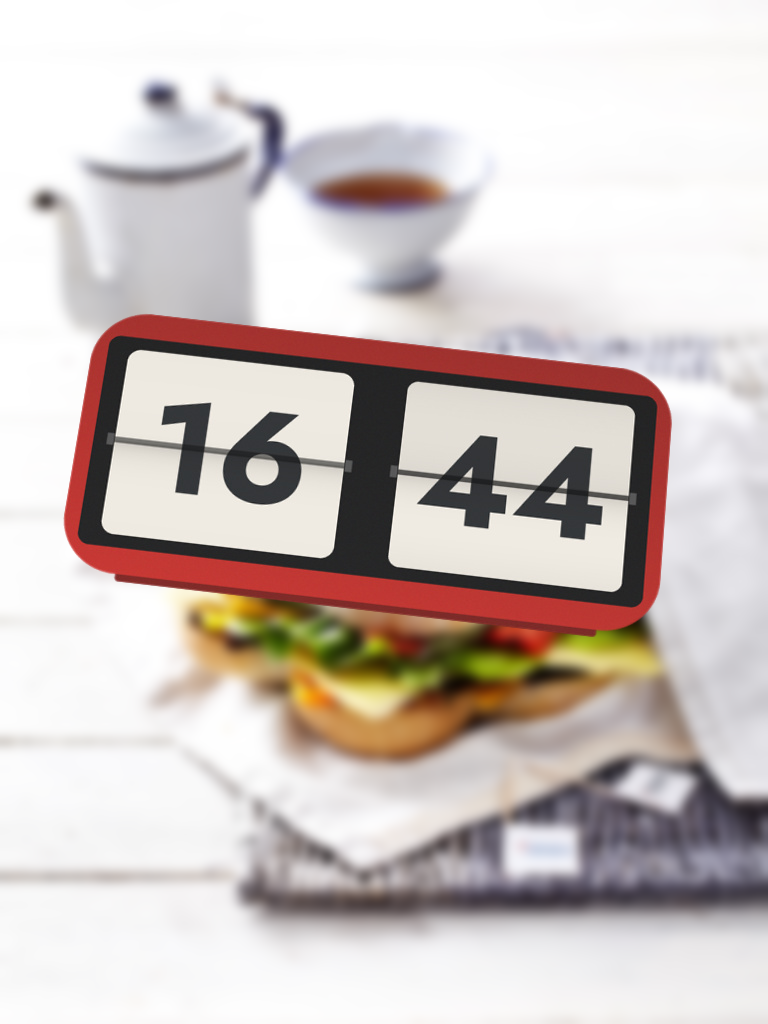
**16:44**
